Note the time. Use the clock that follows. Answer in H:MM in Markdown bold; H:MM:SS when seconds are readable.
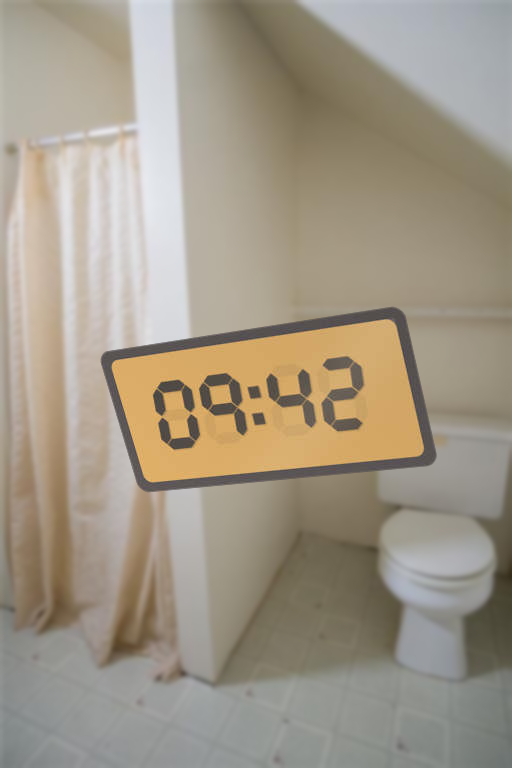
**9:42**
